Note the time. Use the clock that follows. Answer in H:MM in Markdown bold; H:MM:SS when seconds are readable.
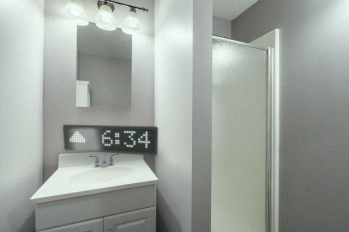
**6:34**
